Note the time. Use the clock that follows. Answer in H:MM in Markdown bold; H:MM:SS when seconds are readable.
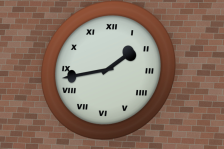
**1:43**
